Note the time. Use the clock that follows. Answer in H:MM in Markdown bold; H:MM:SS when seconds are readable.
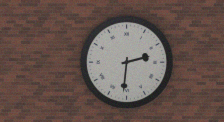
**2:31**
